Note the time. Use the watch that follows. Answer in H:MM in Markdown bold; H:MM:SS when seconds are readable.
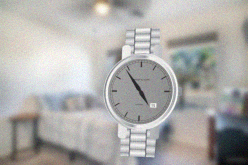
**4:54**
